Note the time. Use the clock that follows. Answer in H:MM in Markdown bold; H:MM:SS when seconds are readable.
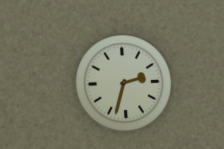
**2:33**
